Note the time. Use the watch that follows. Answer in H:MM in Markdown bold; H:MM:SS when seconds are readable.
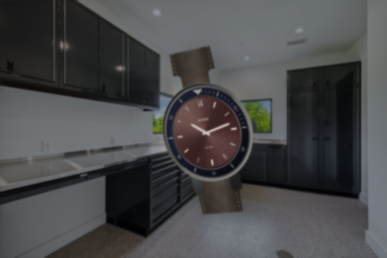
**10:13**
